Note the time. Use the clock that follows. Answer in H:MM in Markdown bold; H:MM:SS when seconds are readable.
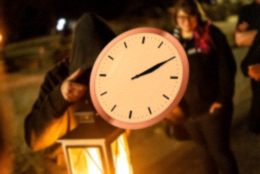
**2:10**
